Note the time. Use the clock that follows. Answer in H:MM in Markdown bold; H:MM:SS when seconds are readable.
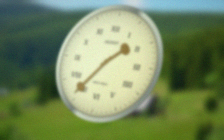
**1:36**
